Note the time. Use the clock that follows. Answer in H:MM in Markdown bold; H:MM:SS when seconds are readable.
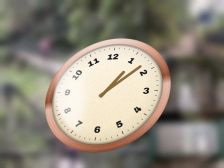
**1:08**
